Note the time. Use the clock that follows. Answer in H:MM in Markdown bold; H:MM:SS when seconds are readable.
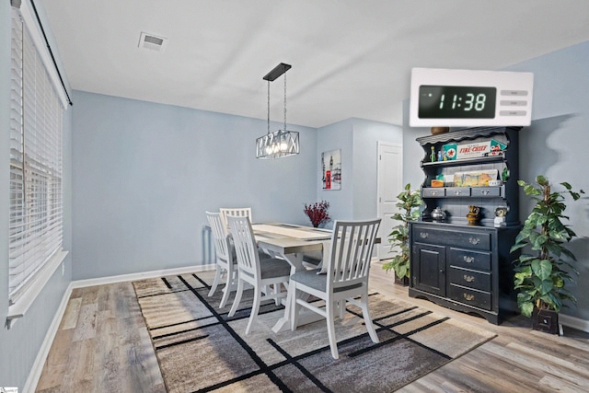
**11:38**
